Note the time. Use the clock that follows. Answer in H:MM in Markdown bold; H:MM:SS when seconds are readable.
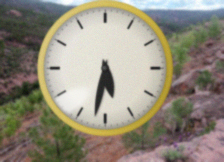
**5:32**
